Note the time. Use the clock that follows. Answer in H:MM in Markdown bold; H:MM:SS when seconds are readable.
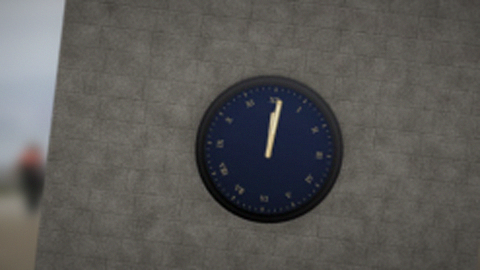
**12:01**
